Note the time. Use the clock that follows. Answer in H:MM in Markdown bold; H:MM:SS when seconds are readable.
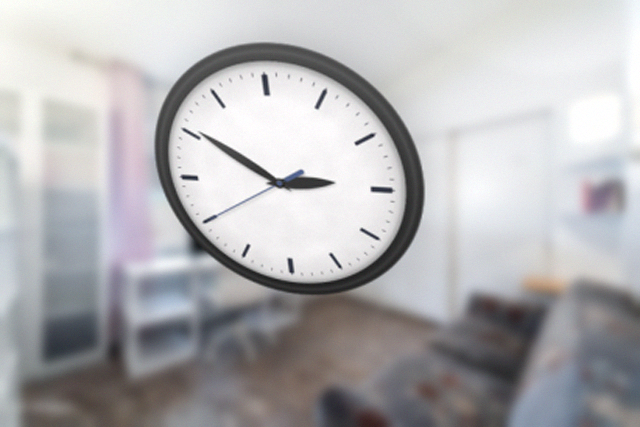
**2:50:40**
